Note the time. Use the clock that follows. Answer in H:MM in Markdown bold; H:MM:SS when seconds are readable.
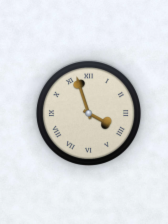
**3:57**
